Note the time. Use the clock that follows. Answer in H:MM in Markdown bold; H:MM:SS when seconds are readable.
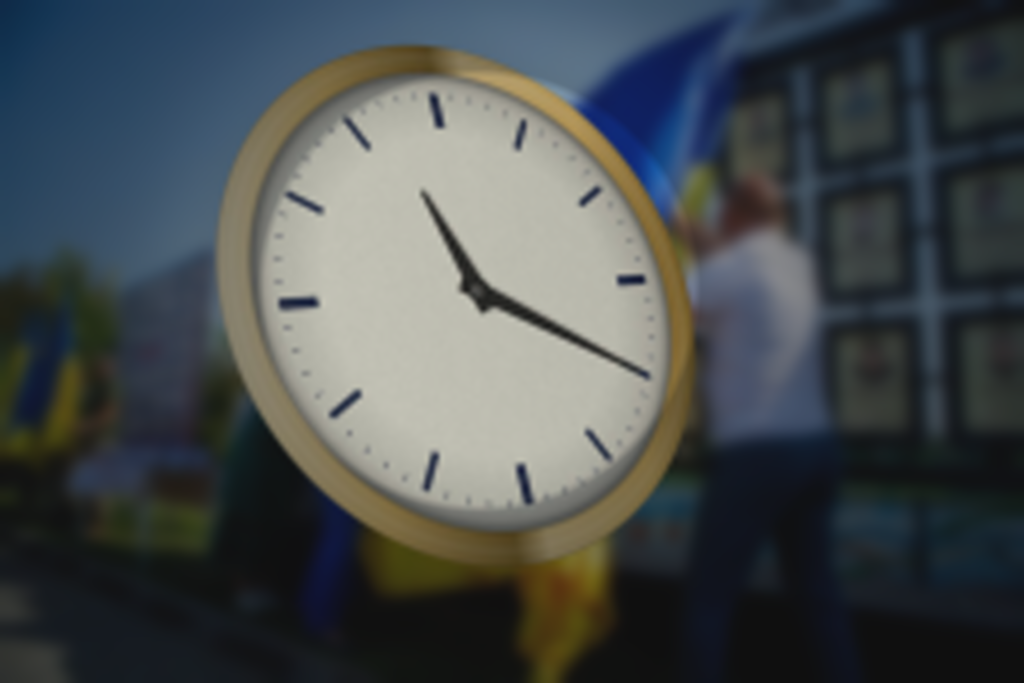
**11:20**
